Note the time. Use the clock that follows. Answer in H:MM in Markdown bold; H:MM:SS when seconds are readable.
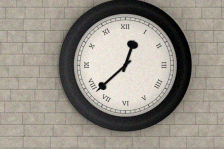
**12:38**
